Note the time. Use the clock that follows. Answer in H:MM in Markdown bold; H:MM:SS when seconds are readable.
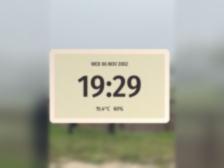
**19:29**
